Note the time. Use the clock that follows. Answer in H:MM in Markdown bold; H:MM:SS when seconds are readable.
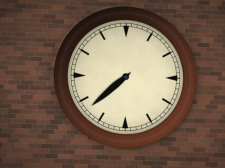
**7:38**
